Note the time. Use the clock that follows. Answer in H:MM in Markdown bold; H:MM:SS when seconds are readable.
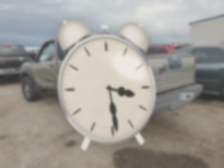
**3:29**
